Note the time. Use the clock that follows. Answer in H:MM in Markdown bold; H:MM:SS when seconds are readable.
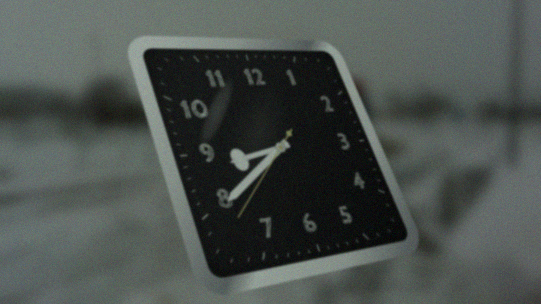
**8:39:38**
